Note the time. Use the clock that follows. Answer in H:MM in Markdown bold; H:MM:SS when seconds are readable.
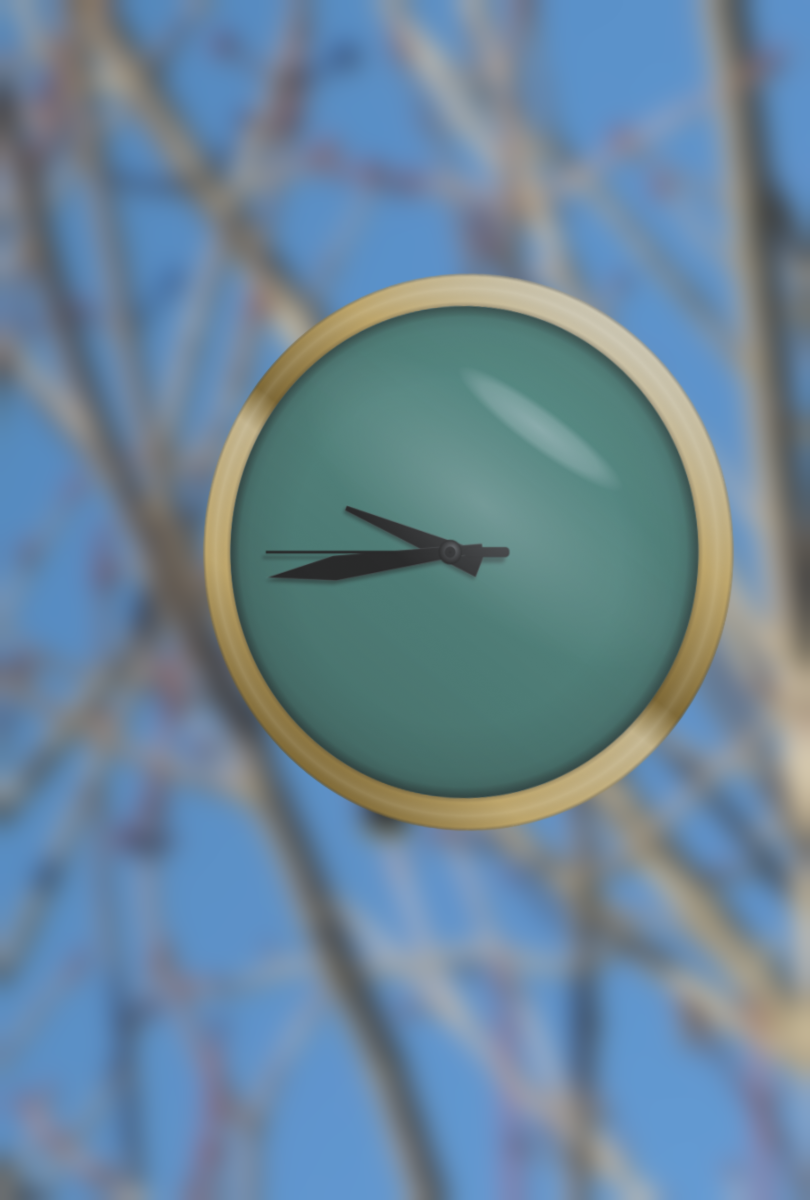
**9:43:45**
